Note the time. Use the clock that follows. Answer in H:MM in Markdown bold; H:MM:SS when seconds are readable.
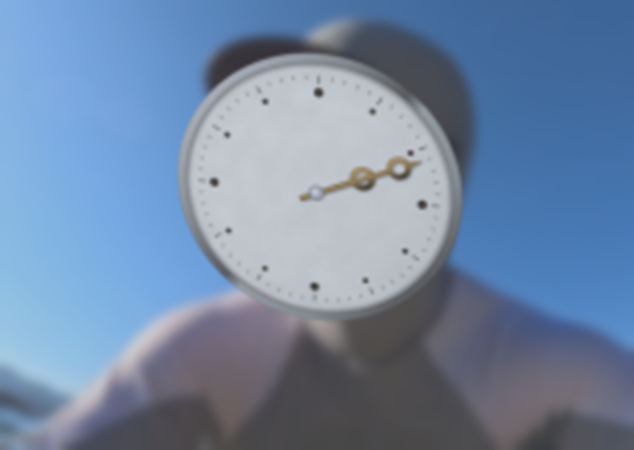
**2:11**
